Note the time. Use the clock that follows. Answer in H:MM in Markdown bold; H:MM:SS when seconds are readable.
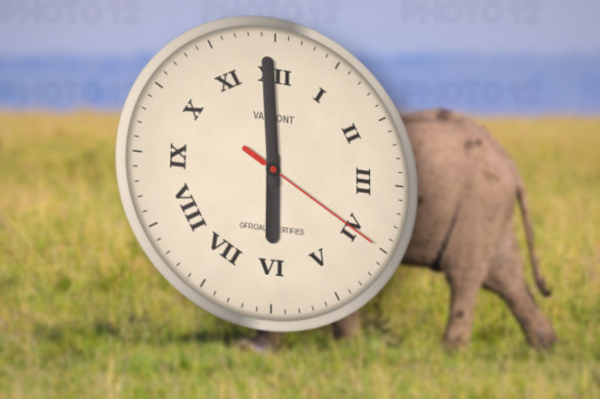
**5:59:20**
